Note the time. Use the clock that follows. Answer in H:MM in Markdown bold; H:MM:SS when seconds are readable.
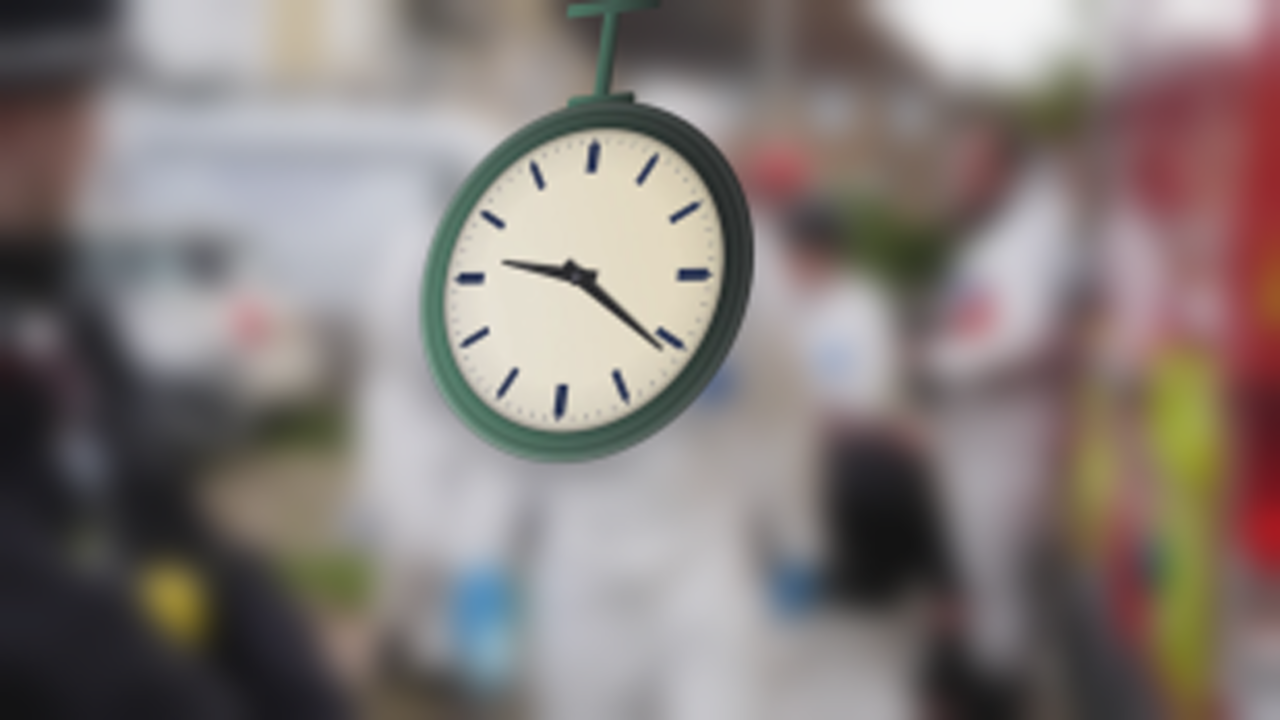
**9:21**
